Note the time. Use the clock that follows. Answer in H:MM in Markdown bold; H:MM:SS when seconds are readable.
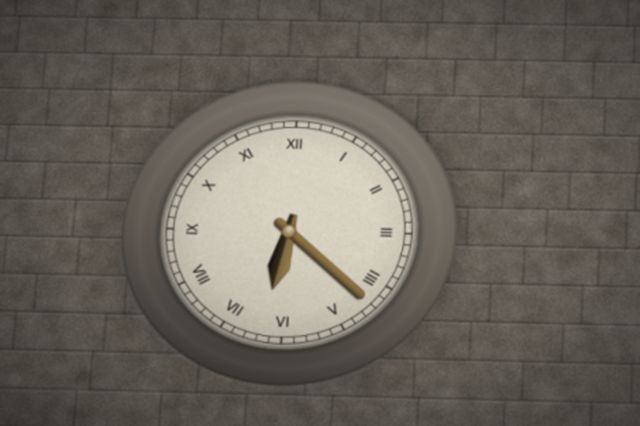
**6:22**
